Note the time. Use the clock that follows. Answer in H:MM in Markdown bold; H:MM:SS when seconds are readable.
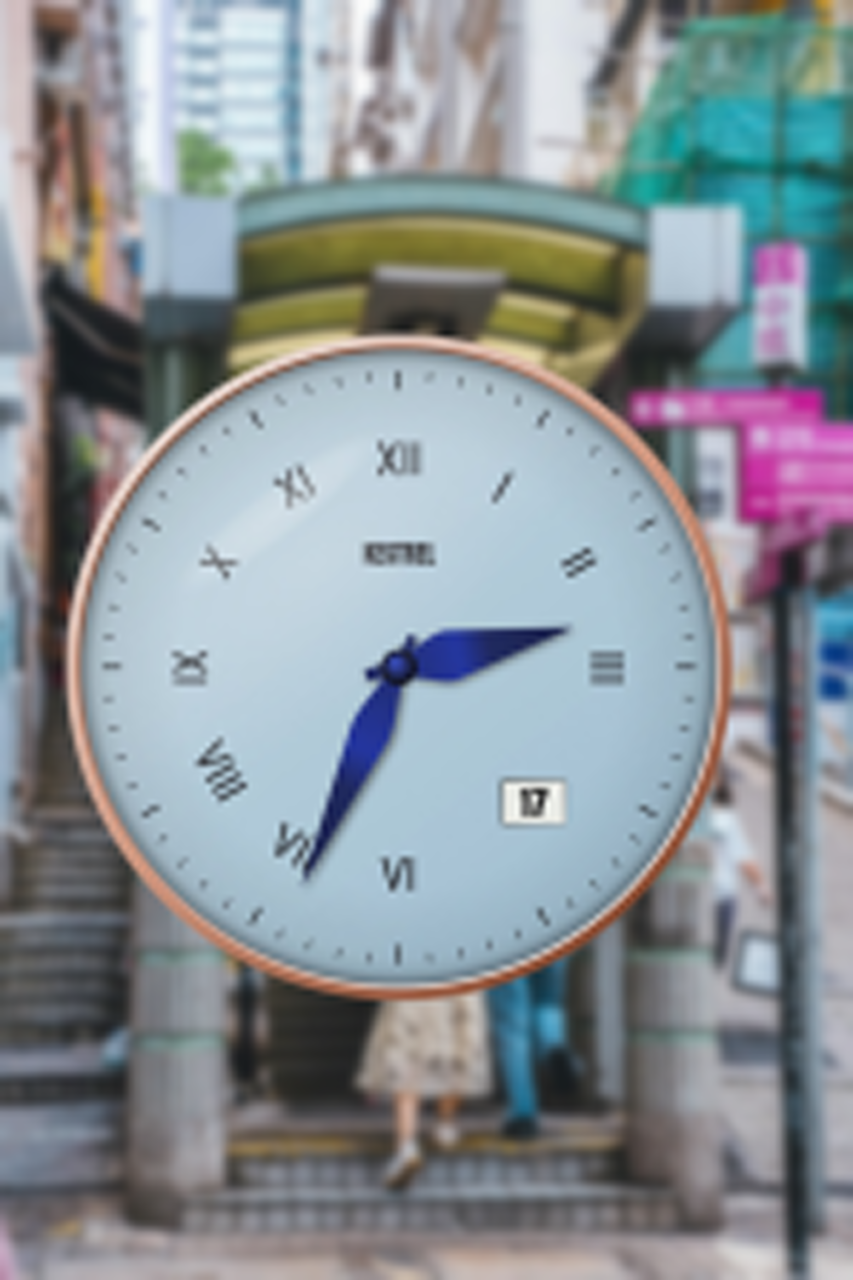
**2:34**
